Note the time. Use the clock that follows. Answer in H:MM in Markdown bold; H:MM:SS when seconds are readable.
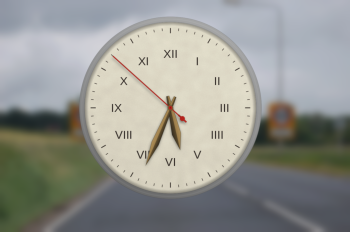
**5:33:52**
